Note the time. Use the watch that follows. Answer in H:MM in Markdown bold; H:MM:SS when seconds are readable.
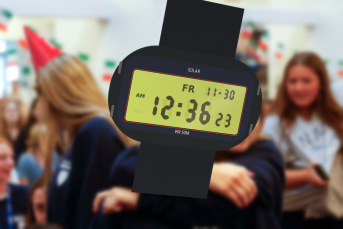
**12:36:23**
